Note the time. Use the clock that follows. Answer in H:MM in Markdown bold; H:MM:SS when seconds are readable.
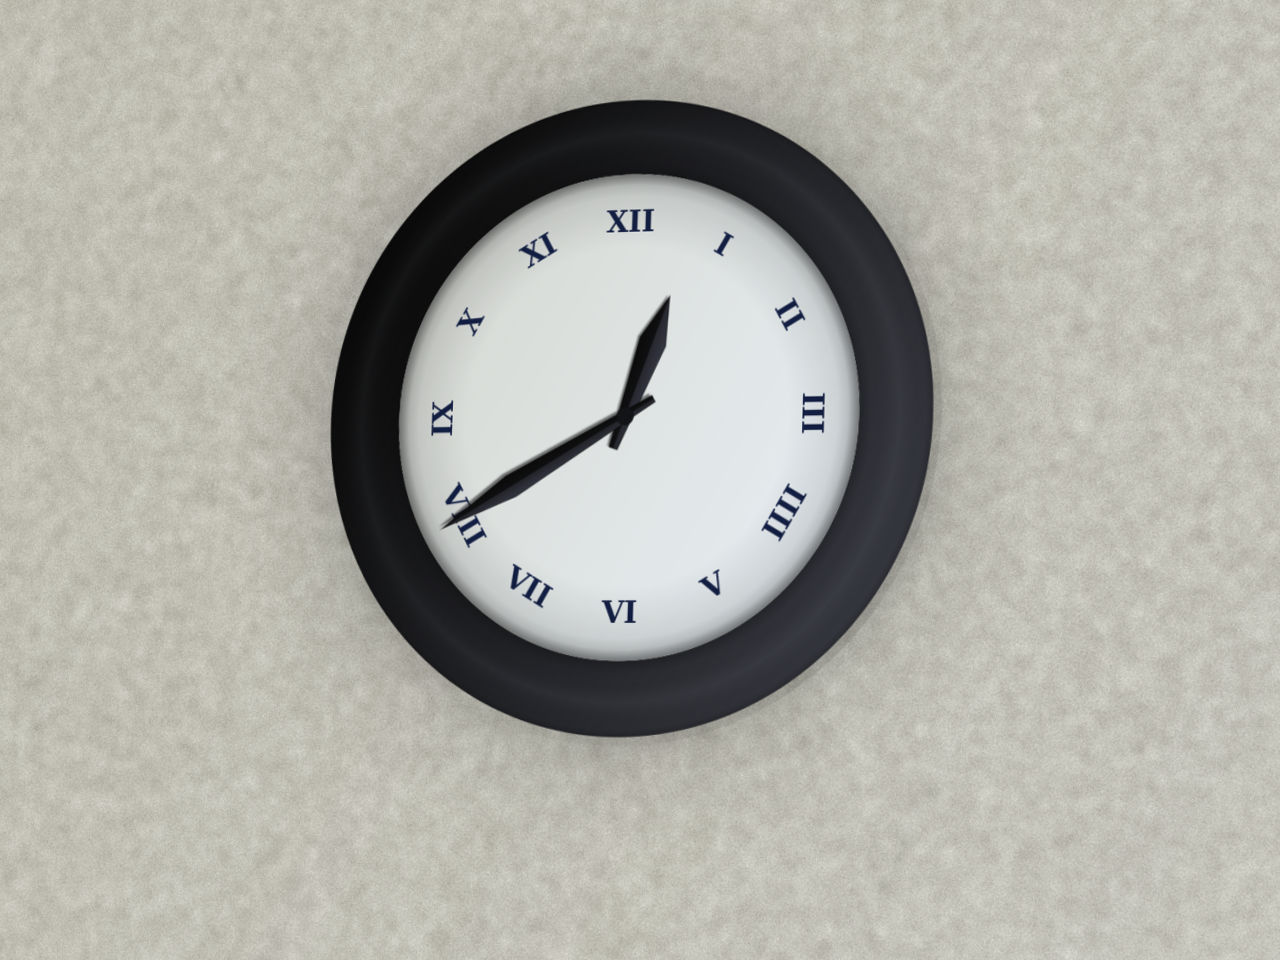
**12:40**
